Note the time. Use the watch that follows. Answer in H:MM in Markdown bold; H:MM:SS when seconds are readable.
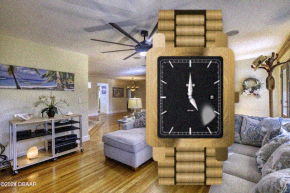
**5:00**
